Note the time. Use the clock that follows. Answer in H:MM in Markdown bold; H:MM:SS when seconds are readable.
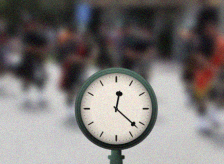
**12:22**
